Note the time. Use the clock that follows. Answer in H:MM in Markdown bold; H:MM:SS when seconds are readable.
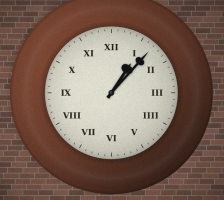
**1:07**
